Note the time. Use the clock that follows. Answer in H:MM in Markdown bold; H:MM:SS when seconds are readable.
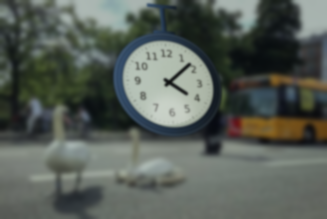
**4:08**
